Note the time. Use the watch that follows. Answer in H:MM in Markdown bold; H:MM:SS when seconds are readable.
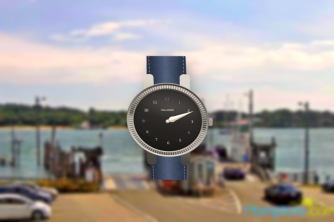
**2:11**
